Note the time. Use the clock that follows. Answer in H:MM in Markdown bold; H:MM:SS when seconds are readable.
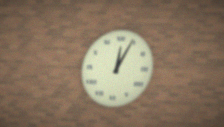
**12:04**
